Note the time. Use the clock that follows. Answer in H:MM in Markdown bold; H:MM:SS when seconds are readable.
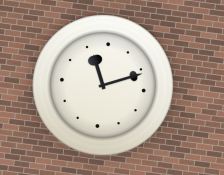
**11:11**
